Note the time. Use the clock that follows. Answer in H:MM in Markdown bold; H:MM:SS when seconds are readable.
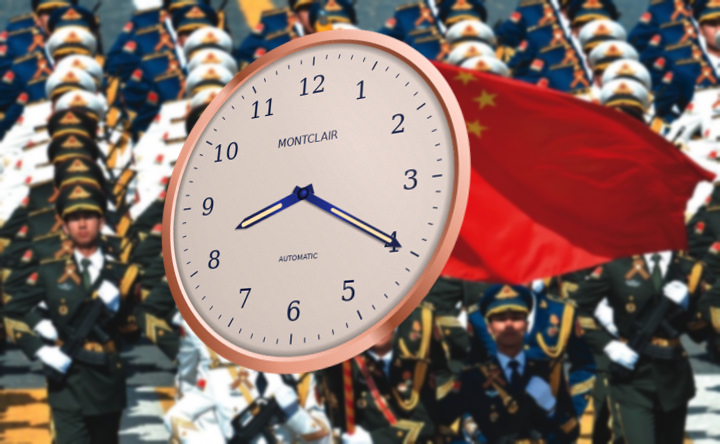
**8:20**
